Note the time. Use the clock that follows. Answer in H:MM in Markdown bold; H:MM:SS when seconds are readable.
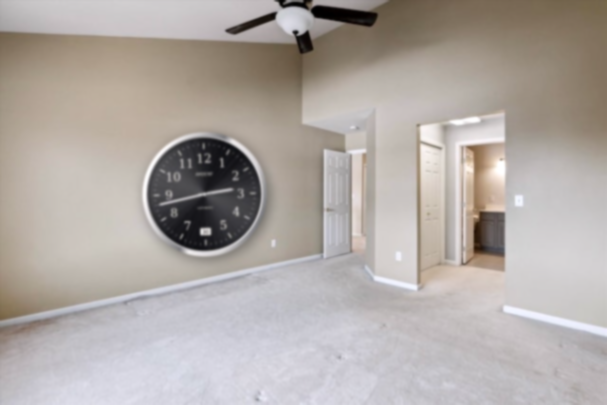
**2:43**
